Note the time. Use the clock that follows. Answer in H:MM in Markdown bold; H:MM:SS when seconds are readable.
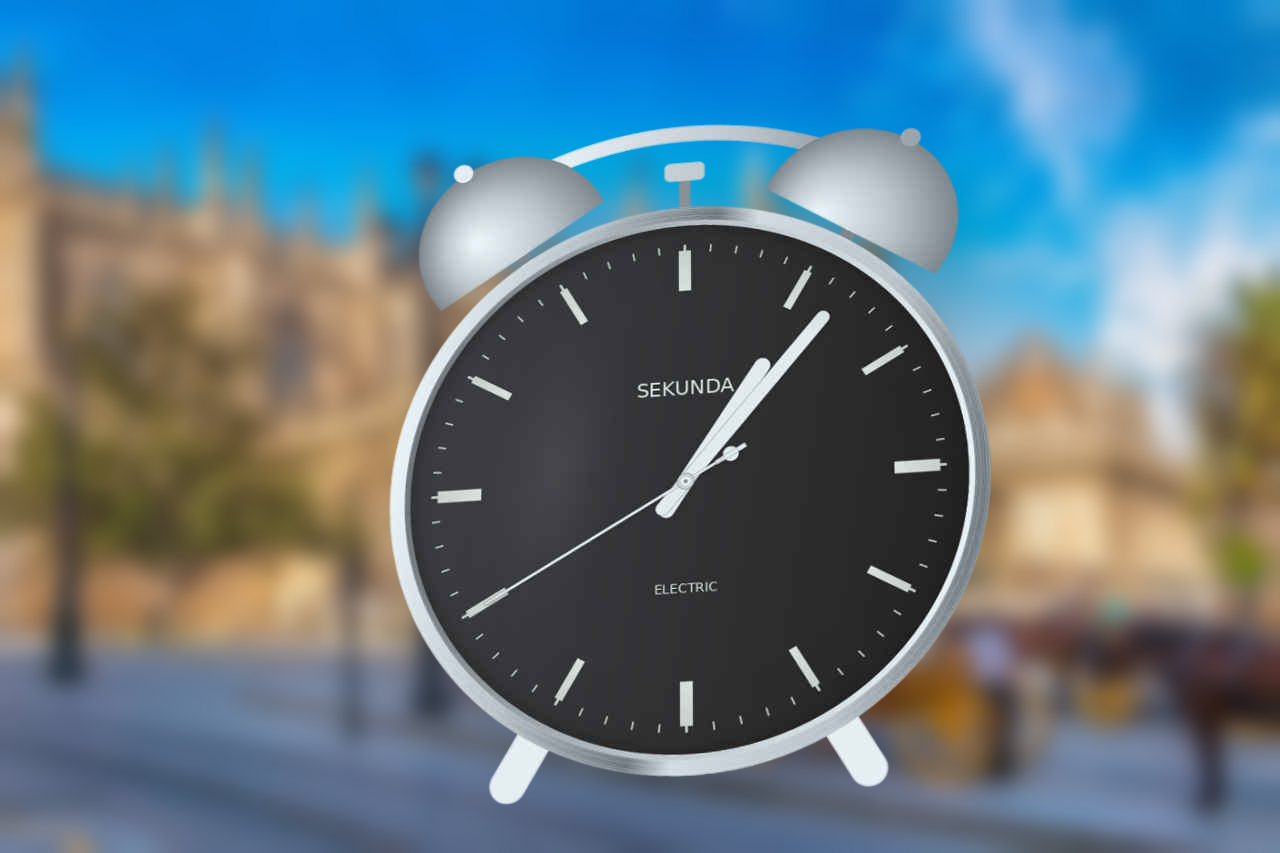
**1:06:40**
